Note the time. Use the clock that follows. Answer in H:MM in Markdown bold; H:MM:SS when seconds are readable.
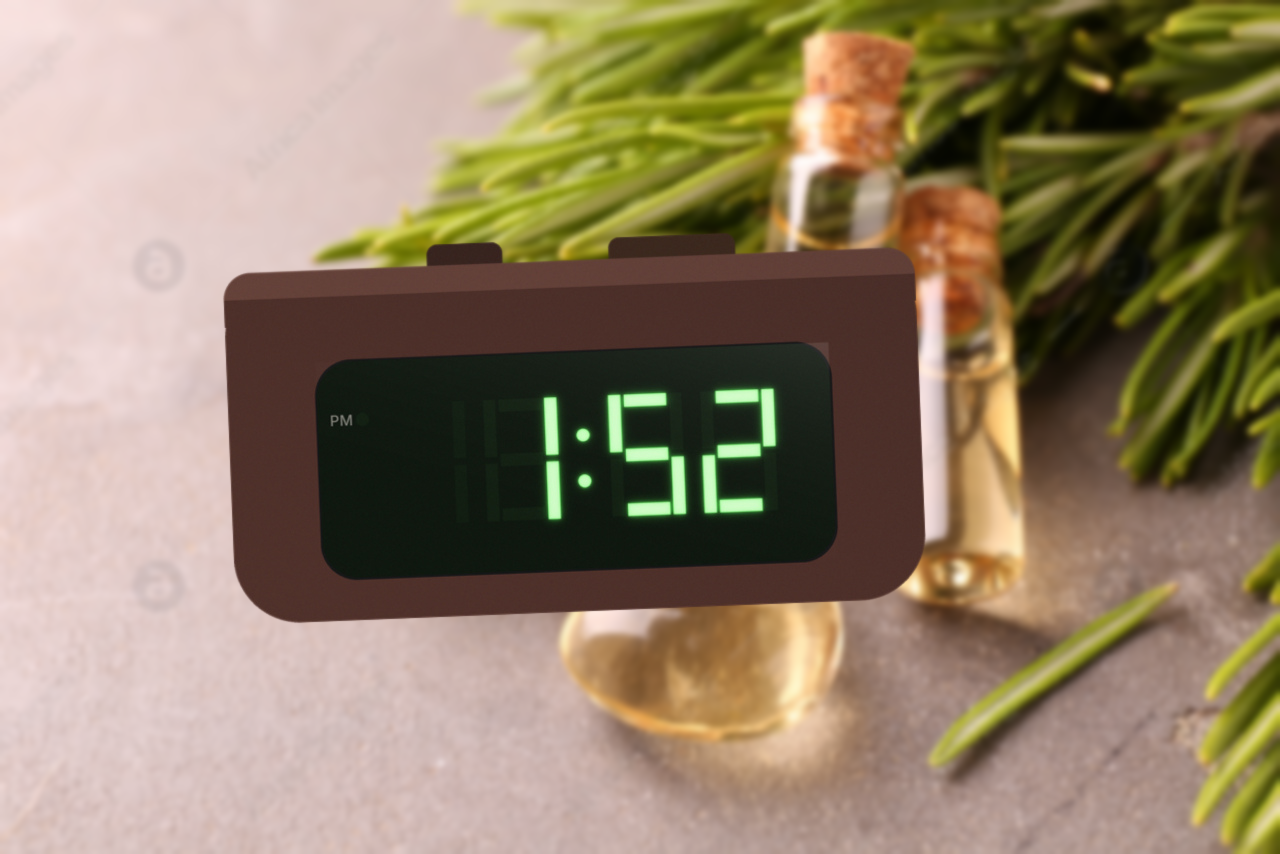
**1:52**
